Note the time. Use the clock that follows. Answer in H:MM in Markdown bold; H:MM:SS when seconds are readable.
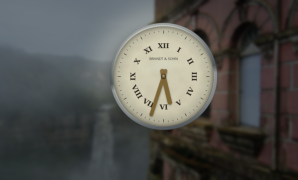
**5:33**
